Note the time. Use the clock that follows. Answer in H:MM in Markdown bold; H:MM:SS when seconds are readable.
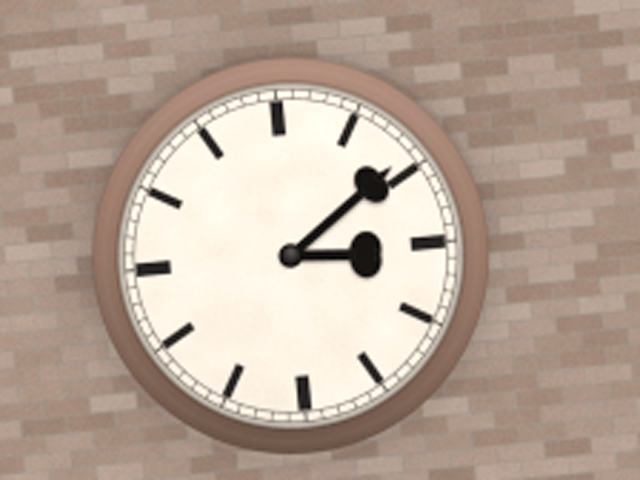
**3:09**
